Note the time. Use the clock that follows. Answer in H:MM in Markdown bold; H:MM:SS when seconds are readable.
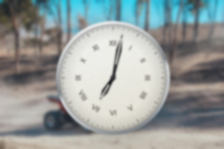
**7:02**
